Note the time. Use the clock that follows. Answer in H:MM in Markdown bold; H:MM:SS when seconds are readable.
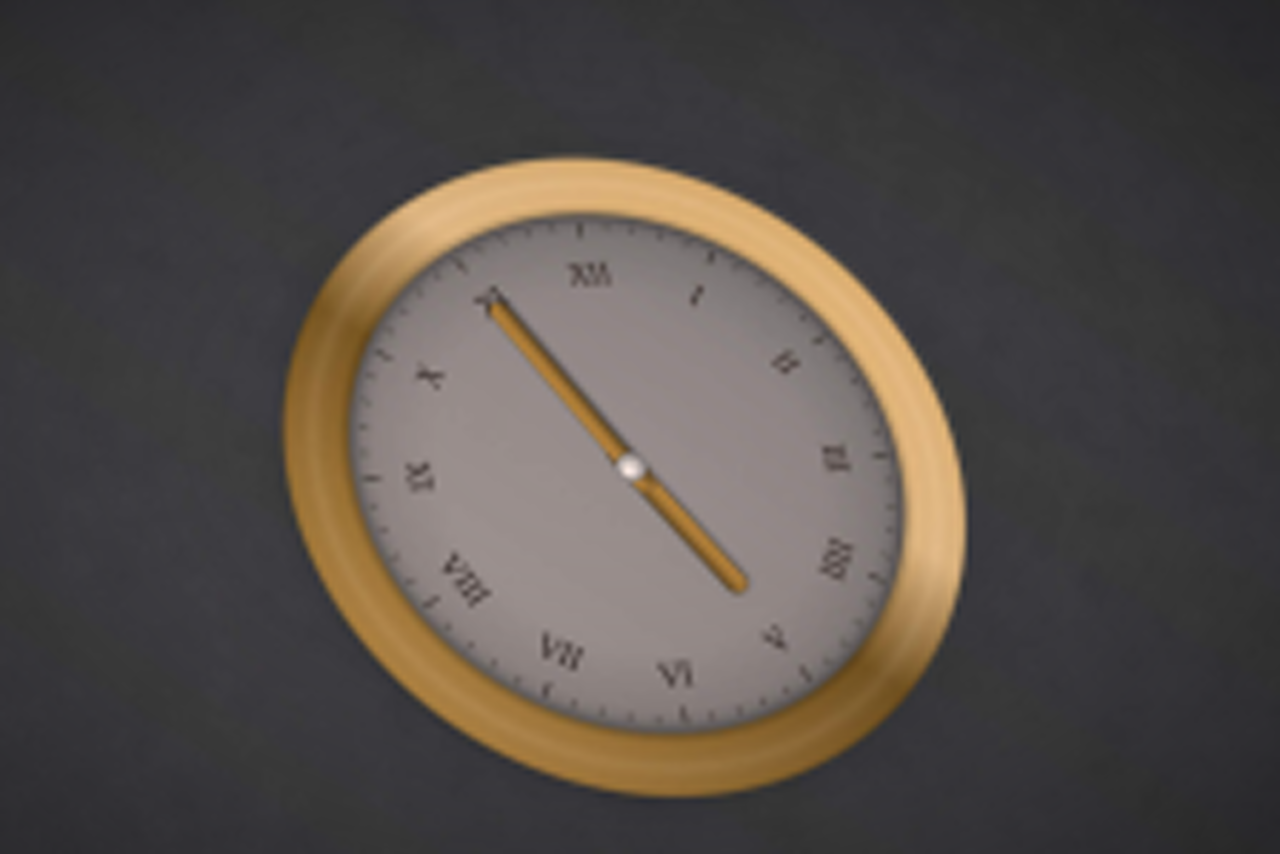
**4:55**
